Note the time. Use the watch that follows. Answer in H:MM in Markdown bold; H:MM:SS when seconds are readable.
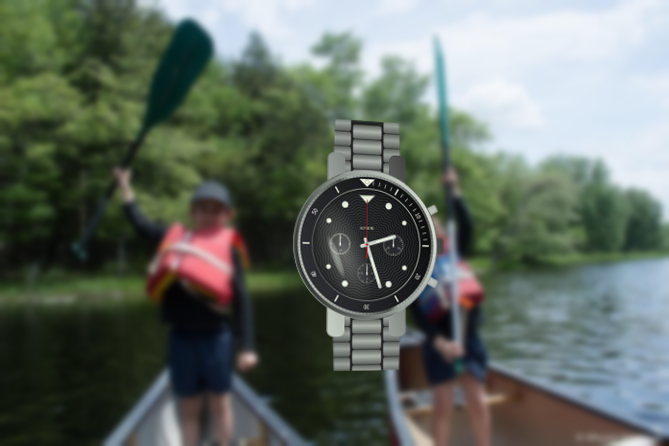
**2:27**
